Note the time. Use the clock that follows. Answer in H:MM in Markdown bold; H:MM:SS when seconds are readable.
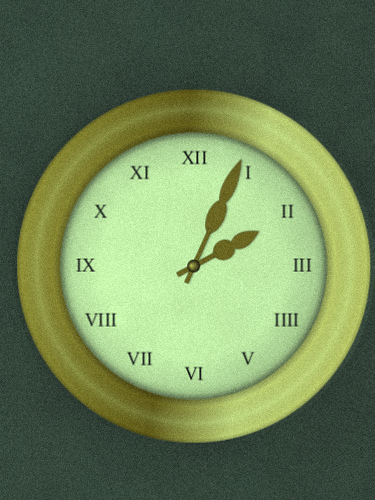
**2:04**
